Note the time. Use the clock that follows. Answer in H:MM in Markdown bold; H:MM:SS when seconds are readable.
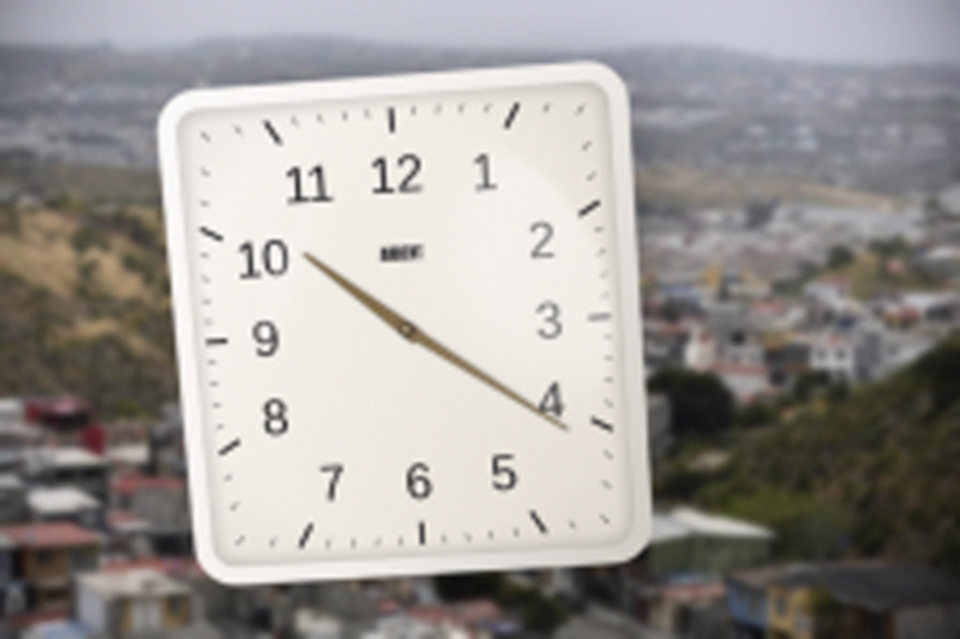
**10:21**
